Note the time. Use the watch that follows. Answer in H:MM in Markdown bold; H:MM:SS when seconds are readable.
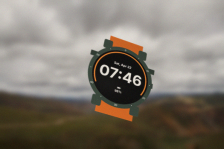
**7:46**
